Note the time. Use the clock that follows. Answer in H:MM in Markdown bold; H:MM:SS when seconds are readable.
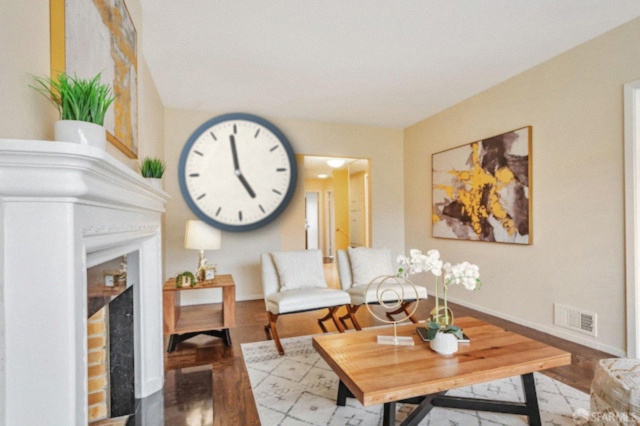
**4:59**
